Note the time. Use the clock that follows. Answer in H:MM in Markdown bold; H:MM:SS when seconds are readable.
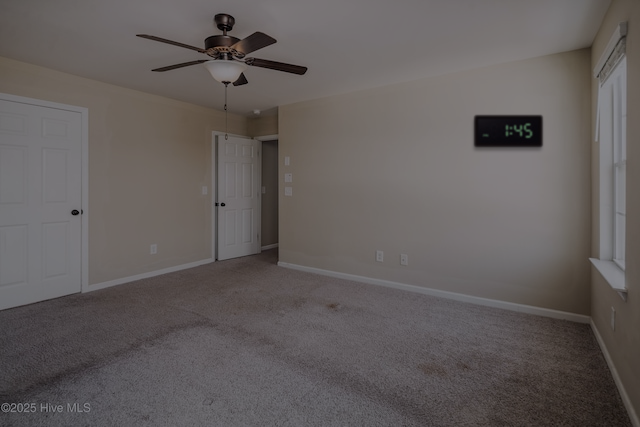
**1:45**
